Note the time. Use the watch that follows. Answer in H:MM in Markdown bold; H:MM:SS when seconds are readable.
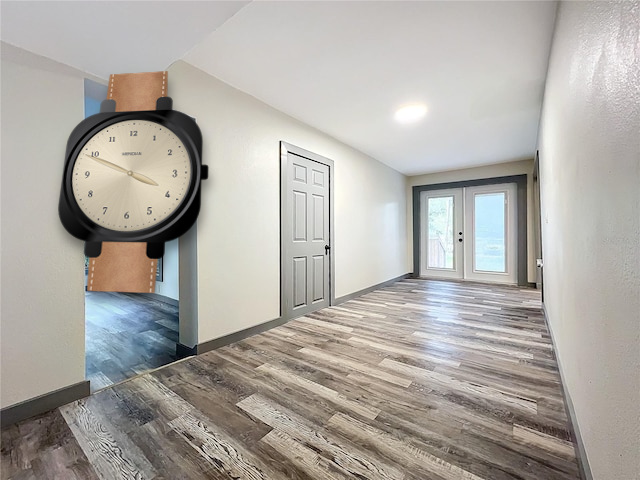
**3:49**
